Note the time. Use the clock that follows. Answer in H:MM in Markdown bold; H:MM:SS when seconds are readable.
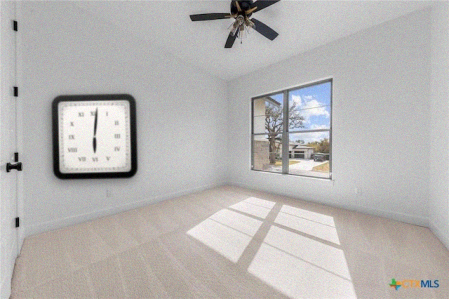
**6:01**
